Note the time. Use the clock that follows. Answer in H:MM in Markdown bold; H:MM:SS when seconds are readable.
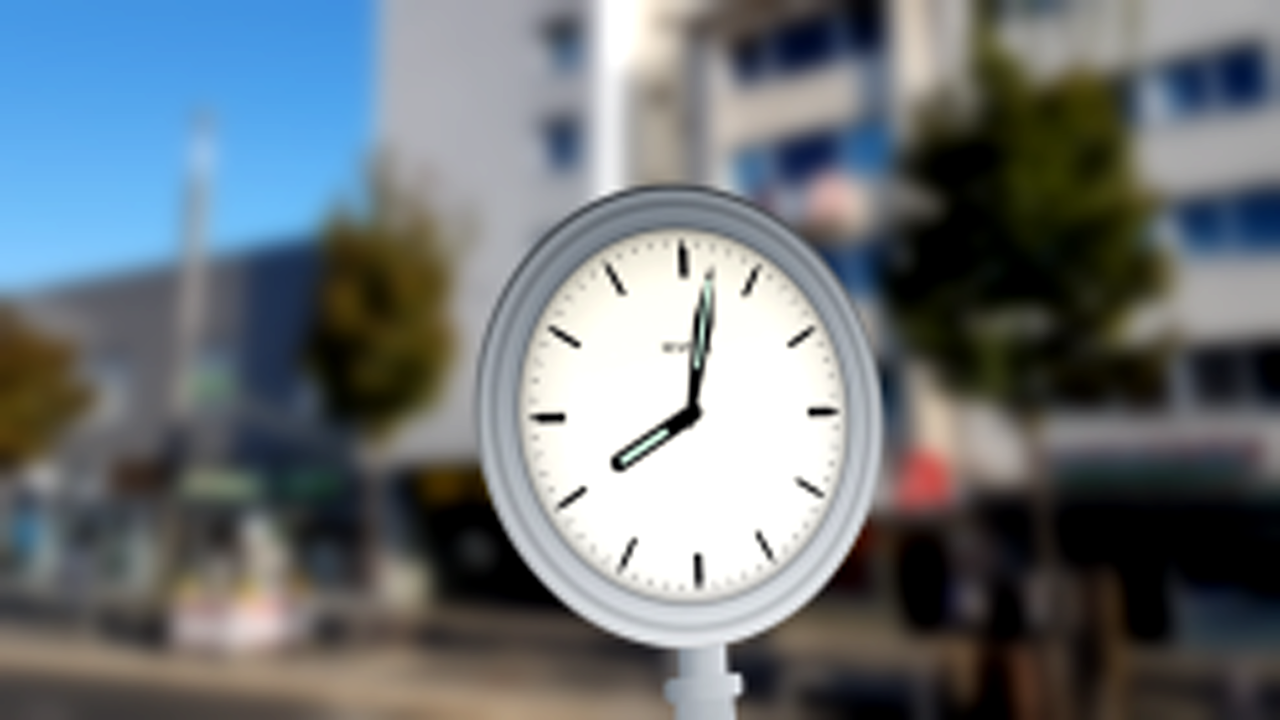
**8:02**
